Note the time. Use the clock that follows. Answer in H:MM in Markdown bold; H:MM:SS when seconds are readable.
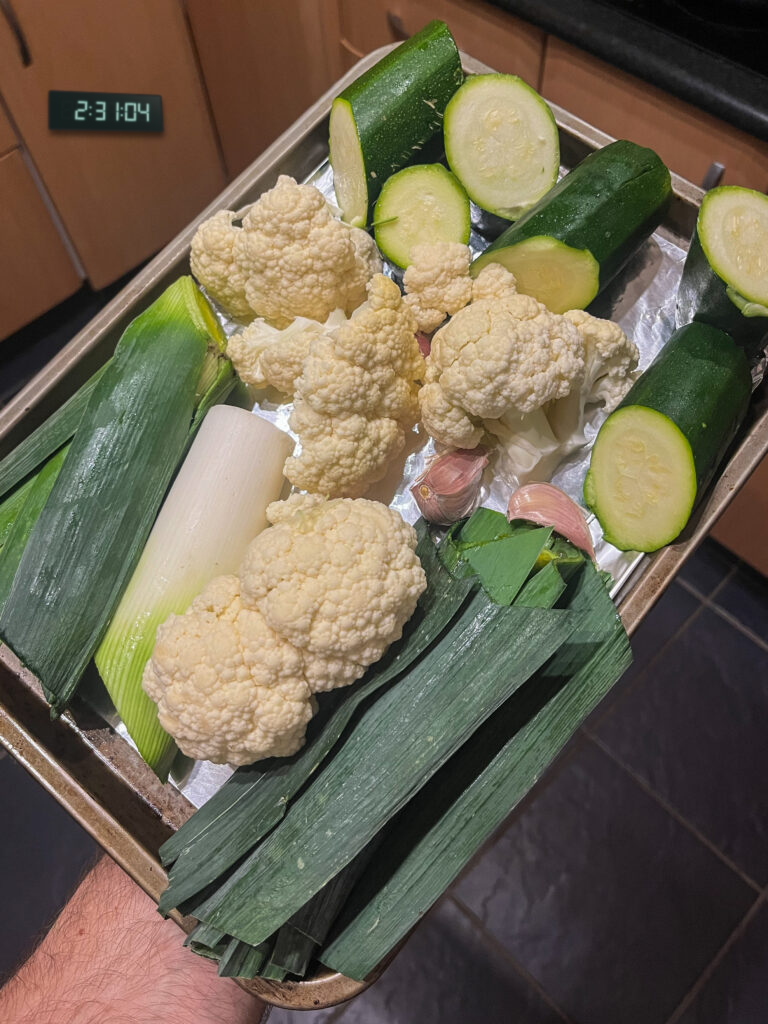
**2:31:04**
